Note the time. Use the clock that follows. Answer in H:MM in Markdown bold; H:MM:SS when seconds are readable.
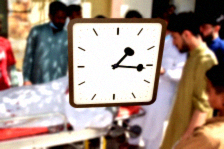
**1:16**
